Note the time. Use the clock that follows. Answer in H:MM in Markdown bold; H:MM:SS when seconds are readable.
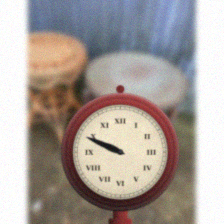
**9:49**
